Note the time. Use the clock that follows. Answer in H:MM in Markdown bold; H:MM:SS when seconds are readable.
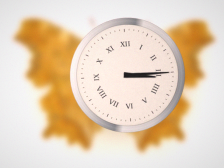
**3:15**
